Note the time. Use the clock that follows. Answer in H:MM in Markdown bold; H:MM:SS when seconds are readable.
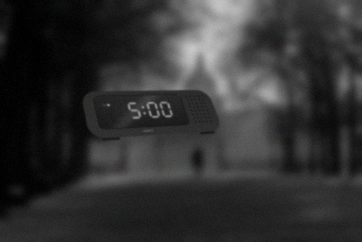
**5:00**
